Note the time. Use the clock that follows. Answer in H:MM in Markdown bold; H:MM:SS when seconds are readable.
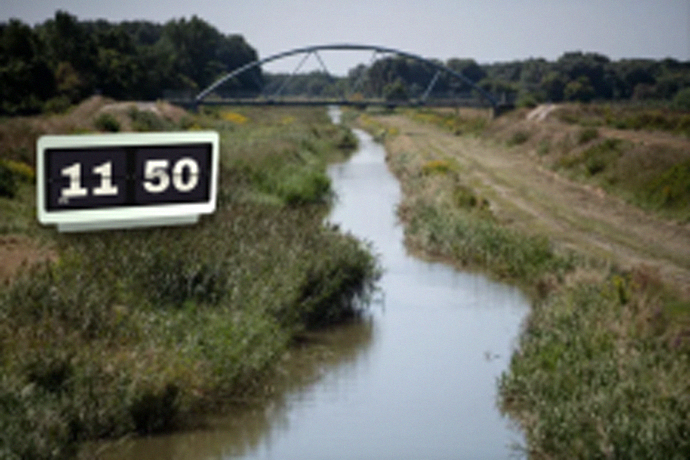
**11:50**
